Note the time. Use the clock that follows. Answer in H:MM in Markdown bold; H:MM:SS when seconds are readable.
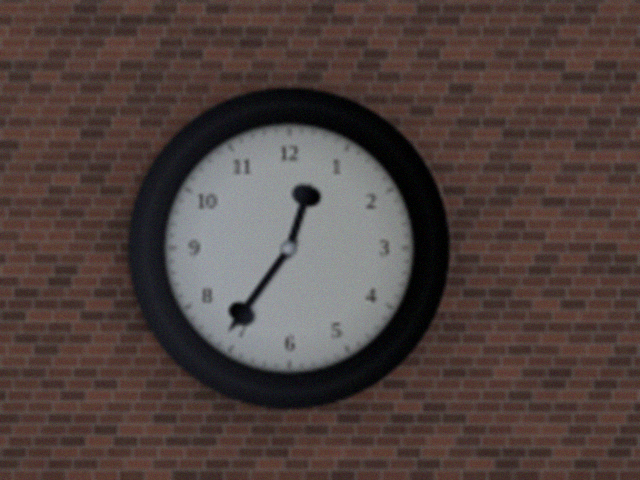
**12:36**
